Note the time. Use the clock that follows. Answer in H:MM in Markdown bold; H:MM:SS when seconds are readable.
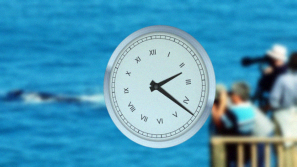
**2:22**
